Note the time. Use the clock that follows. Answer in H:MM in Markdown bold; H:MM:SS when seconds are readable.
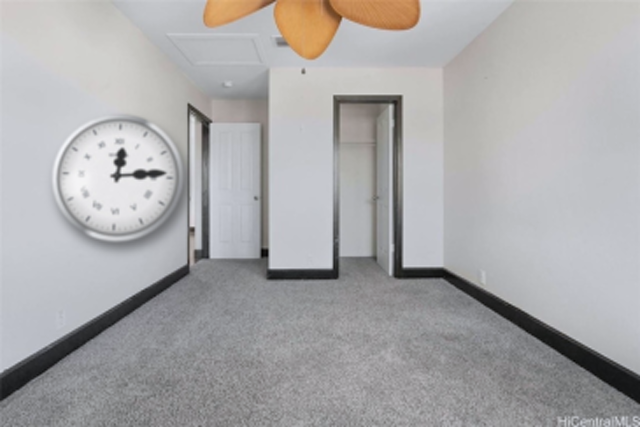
**12:14**
